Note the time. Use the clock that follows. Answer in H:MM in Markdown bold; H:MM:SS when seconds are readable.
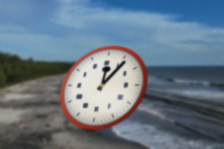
**12:06**
